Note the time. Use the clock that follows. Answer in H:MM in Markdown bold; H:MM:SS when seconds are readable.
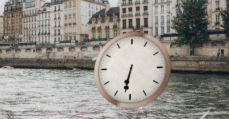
**6:32**
